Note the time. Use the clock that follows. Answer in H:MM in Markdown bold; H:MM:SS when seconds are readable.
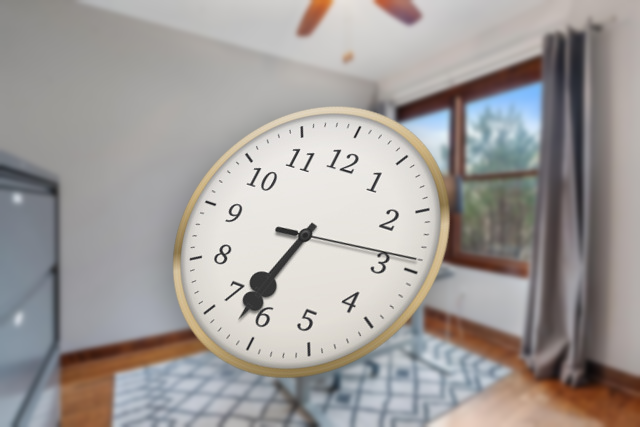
**6:32:14**
